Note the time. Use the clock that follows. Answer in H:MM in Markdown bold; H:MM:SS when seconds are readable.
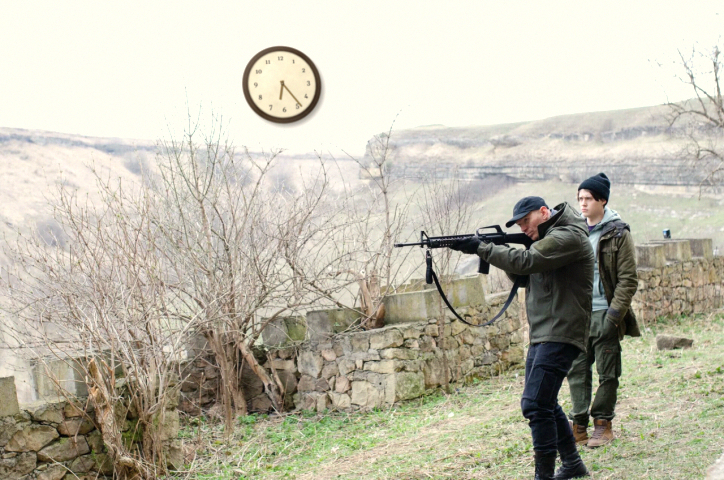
**6:24**
